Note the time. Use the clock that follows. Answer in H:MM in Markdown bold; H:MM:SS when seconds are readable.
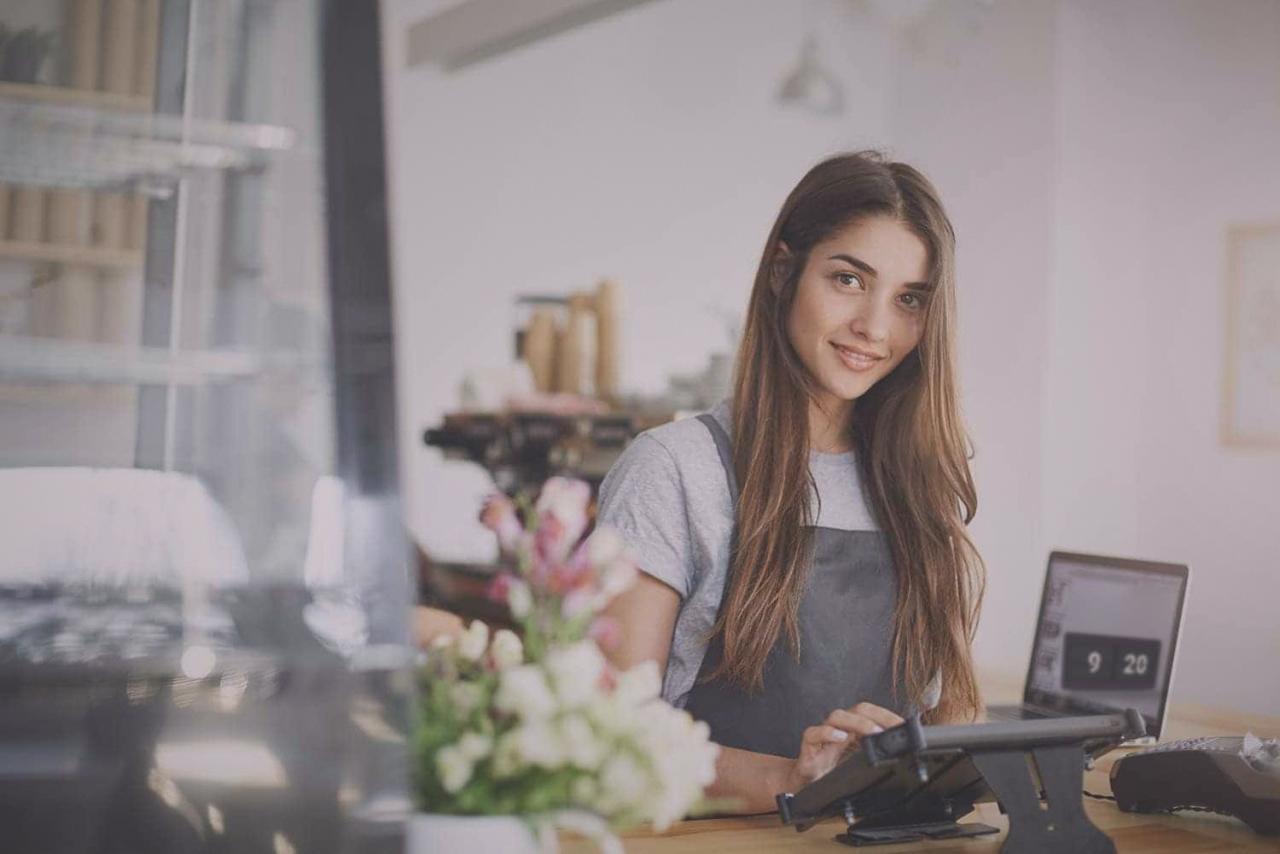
**9:20**
